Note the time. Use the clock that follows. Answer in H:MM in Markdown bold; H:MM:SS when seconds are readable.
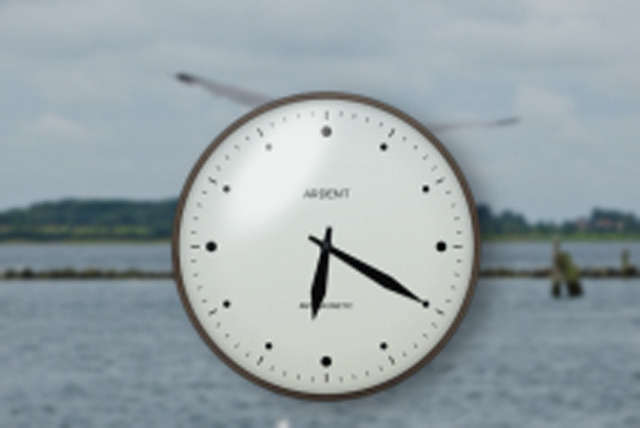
**6:20**
